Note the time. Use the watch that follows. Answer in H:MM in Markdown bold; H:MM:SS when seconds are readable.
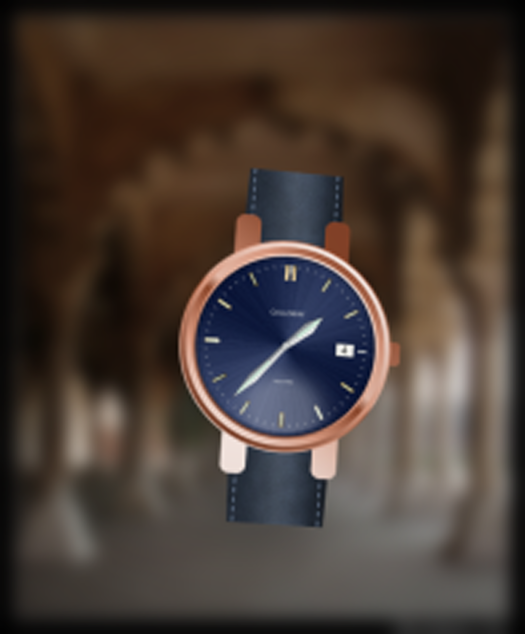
**1:37**
